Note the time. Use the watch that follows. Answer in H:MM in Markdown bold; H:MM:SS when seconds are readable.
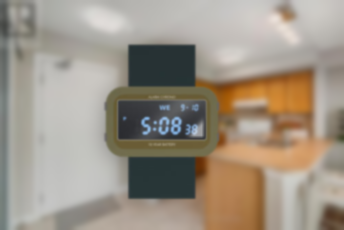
**5:08:38**
